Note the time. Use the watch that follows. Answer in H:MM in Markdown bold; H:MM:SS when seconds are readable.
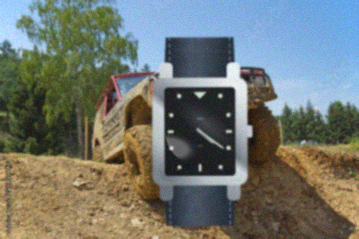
**4:21**
